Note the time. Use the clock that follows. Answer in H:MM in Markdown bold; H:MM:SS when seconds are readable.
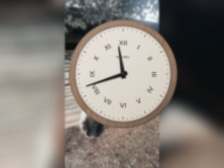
**11:42**
